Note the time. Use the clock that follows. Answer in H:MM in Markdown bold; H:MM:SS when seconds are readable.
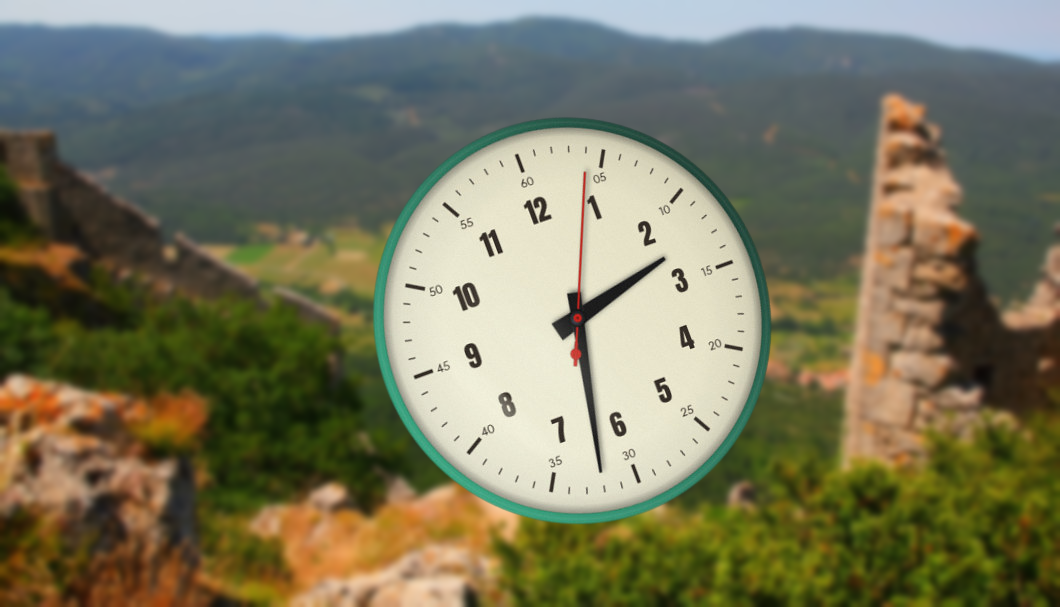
**2:32:04**
